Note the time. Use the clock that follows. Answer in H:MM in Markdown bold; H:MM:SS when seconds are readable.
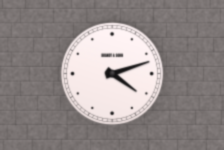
**4:12**
